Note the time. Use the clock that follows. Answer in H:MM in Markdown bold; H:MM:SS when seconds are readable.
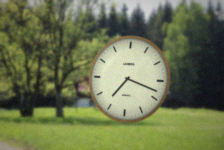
**7:18**
